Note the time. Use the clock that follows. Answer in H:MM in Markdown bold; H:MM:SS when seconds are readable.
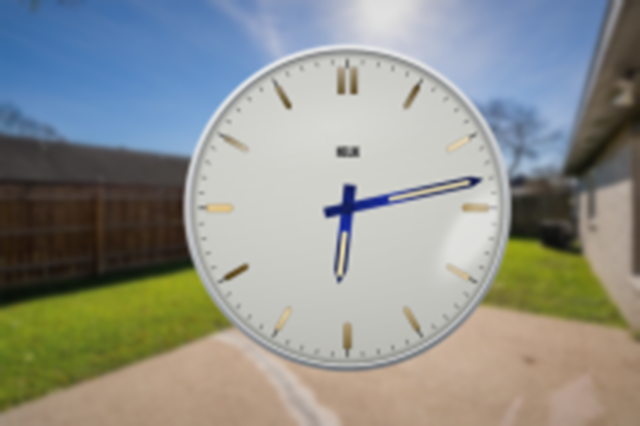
**6:13**
